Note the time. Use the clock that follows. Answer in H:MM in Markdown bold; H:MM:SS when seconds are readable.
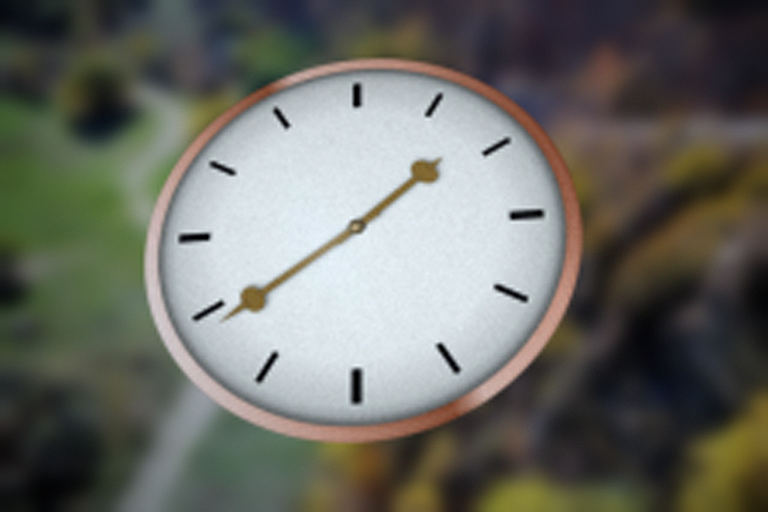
**1:39**
